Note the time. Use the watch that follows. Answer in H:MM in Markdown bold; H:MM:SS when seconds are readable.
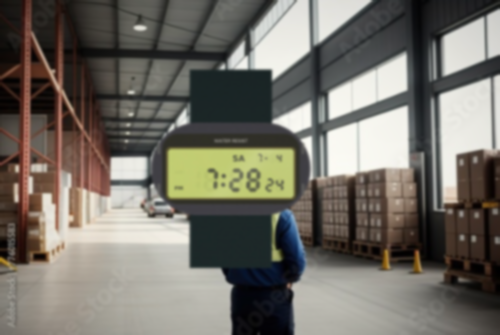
**7:28:24**
